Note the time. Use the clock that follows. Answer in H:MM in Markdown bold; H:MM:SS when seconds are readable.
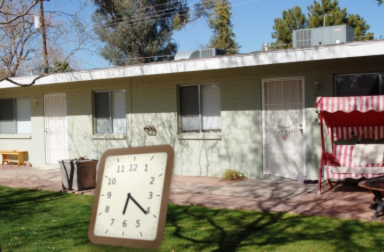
**6:21**
